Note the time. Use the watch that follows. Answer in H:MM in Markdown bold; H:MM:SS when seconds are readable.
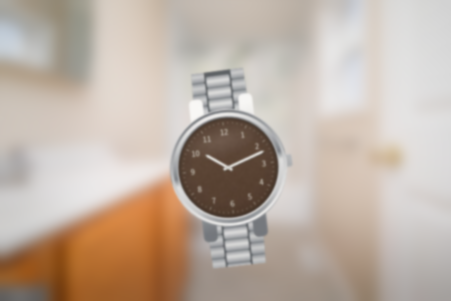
**10:12**
